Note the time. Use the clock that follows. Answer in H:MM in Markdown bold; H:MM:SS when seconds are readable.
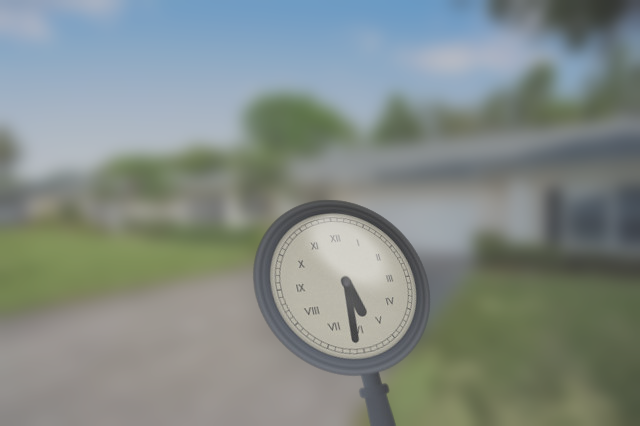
**5:31**
